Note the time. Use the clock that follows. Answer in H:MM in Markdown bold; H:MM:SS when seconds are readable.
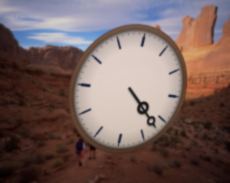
**4:22**
